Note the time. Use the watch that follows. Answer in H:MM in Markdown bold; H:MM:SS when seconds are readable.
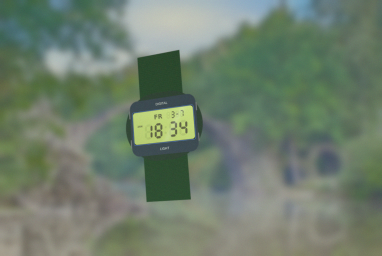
**18:34**
